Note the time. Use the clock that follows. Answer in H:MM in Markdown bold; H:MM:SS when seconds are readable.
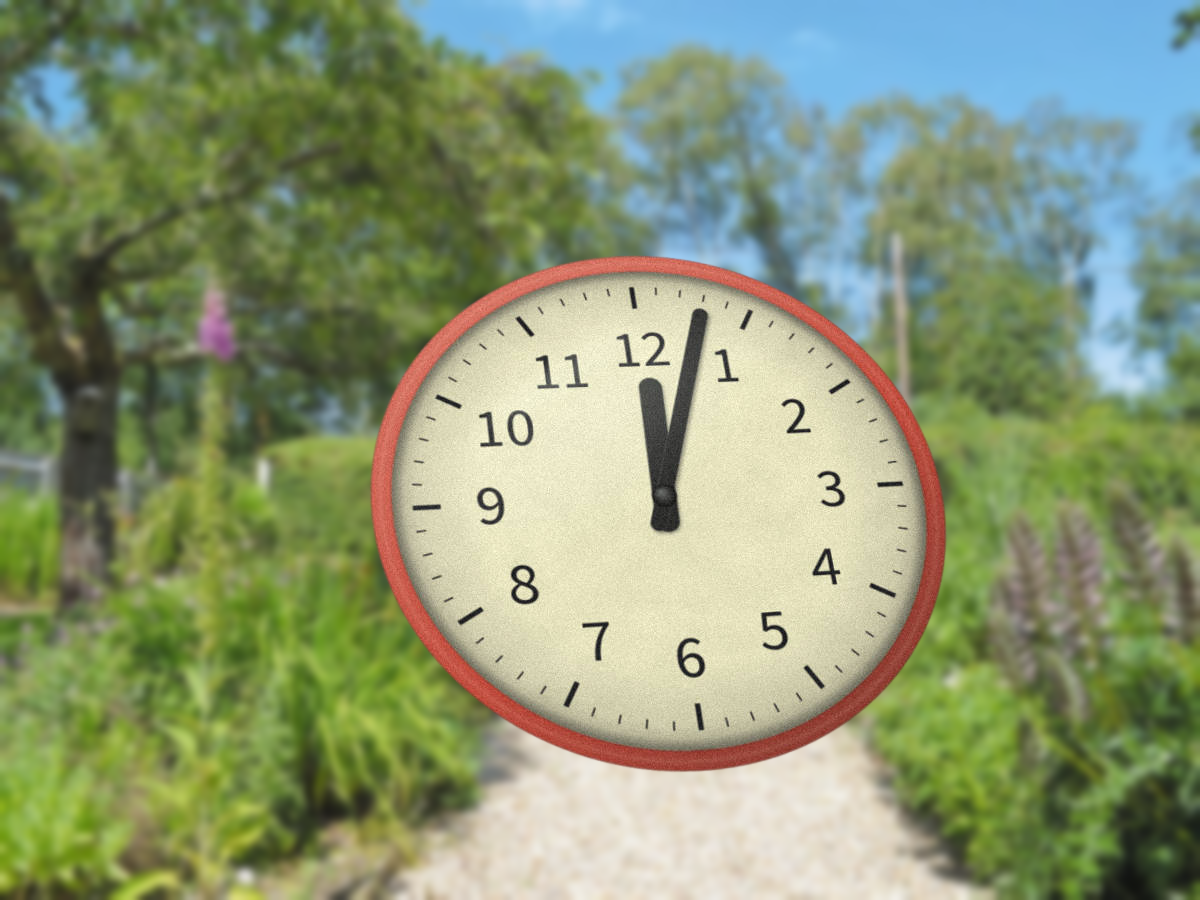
**12:03**
